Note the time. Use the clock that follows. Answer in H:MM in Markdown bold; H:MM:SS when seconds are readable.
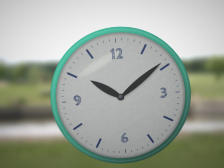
**10:09**
